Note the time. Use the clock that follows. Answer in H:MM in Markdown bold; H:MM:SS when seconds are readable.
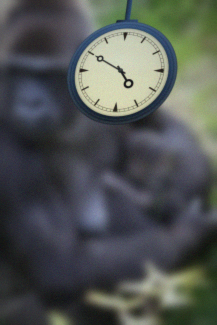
**4:50**
